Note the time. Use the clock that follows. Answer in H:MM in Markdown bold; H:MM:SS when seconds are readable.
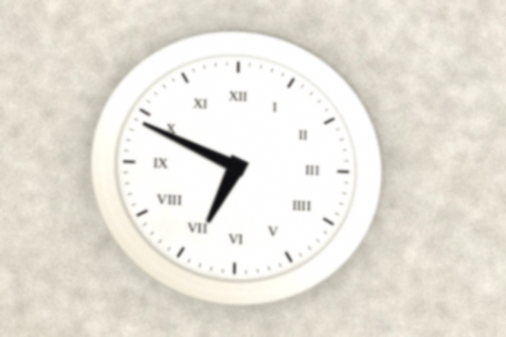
**6:49**
